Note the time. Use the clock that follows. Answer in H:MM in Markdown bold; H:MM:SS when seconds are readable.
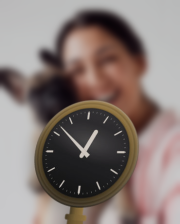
**12:52**
